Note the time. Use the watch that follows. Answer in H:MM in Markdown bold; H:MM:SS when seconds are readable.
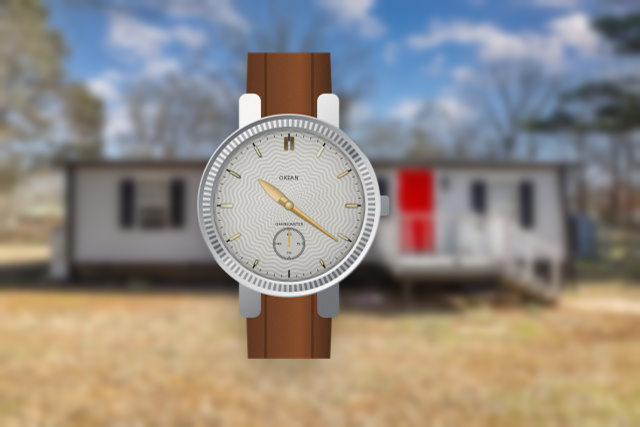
**10:21**
